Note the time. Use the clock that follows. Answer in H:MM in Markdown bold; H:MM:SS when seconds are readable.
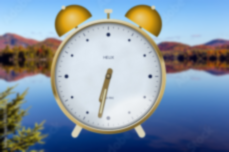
**6:32**
